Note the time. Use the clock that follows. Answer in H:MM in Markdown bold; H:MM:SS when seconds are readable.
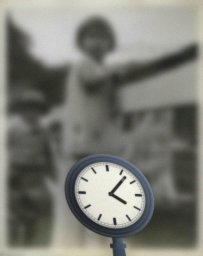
**4:07**
